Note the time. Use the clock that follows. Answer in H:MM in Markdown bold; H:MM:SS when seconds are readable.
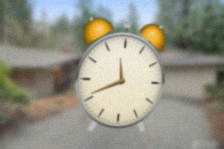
**11:41**
